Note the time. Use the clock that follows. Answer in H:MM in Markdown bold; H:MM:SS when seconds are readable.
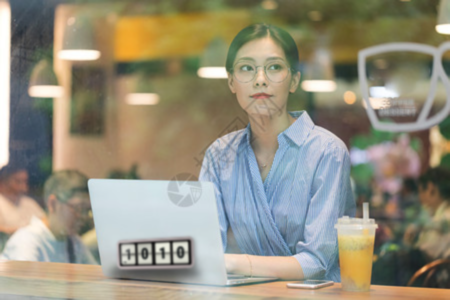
**10:10**
